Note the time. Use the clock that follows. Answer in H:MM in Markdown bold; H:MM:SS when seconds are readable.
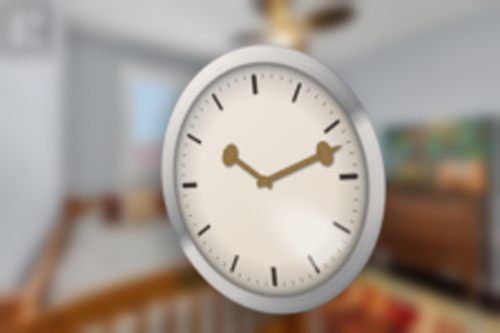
**10:12**
